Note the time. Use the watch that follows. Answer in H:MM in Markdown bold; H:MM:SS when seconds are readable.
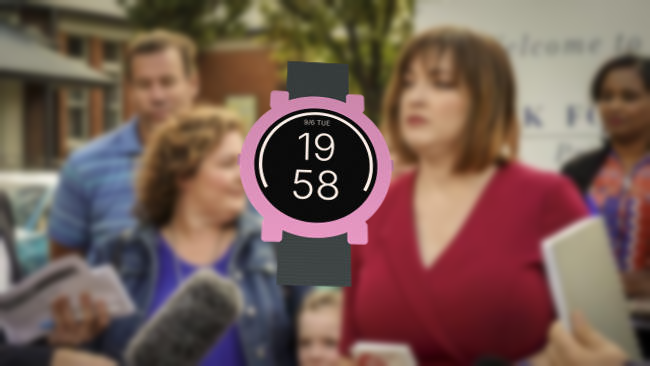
**19:58**
